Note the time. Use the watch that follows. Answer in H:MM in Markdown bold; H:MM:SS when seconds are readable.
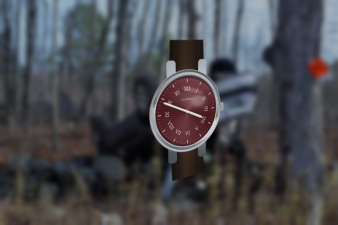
**3:49**
